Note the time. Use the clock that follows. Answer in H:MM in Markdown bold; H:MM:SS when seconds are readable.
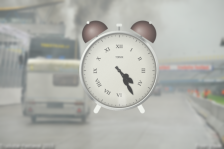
**4:25**
